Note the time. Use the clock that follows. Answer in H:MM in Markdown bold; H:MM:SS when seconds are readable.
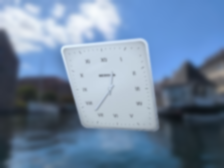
**12:37**
